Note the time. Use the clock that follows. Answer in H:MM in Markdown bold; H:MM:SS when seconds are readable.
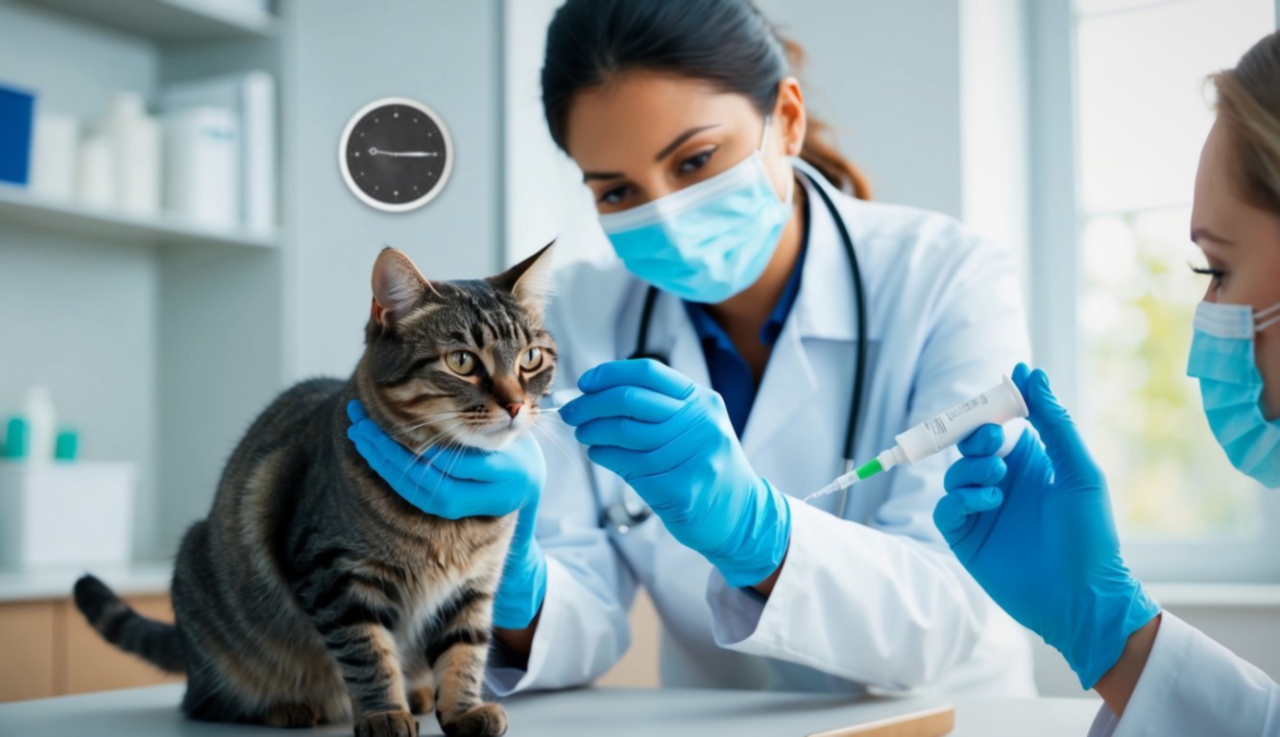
**9:15**
